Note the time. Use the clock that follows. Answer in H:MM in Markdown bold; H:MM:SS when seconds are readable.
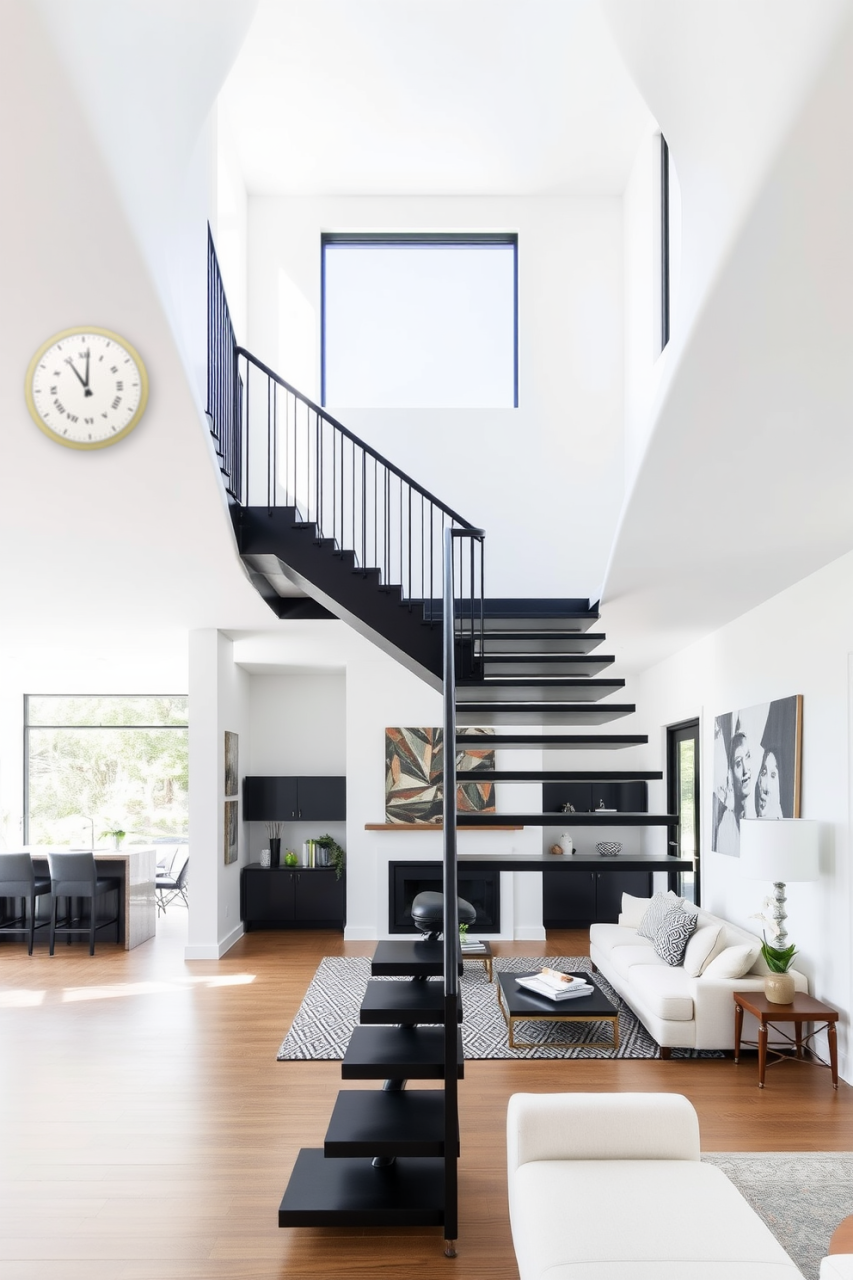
**11:01**
